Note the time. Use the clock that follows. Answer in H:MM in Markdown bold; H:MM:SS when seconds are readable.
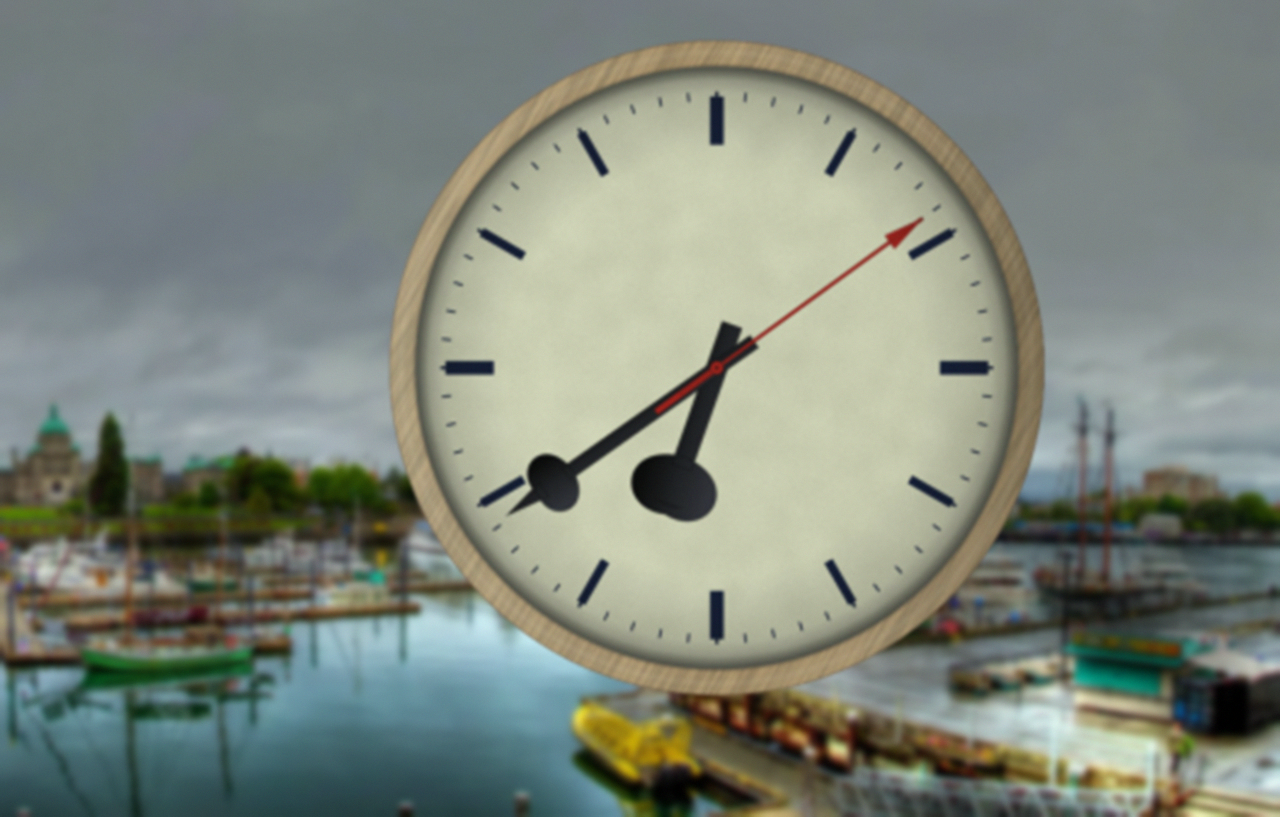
**6:39:09**
